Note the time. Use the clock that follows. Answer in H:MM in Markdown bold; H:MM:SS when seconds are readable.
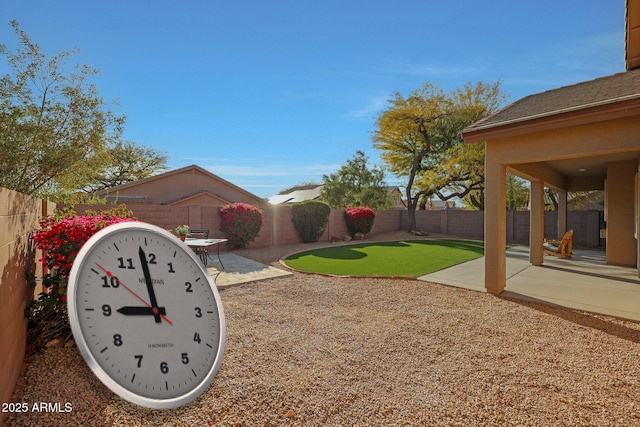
**8:58:51**
